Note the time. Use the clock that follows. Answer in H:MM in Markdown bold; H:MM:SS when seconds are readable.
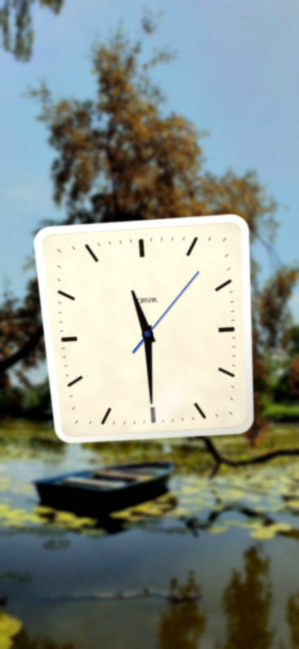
**11:30:07**
